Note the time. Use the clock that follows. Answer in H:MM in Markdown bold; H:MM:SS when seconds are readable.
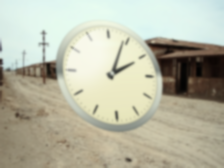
**2:04**
